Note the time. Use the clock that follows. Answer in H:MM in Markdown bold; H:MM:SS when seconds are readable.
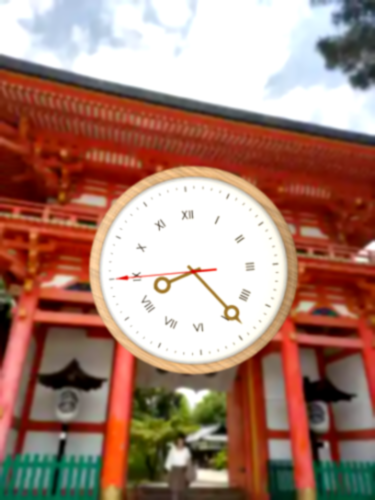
**8:23:45**
